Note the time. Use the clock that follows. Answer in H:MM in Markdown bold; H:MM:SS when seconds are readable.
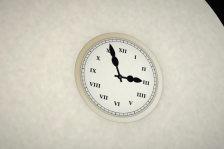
**2:56**
